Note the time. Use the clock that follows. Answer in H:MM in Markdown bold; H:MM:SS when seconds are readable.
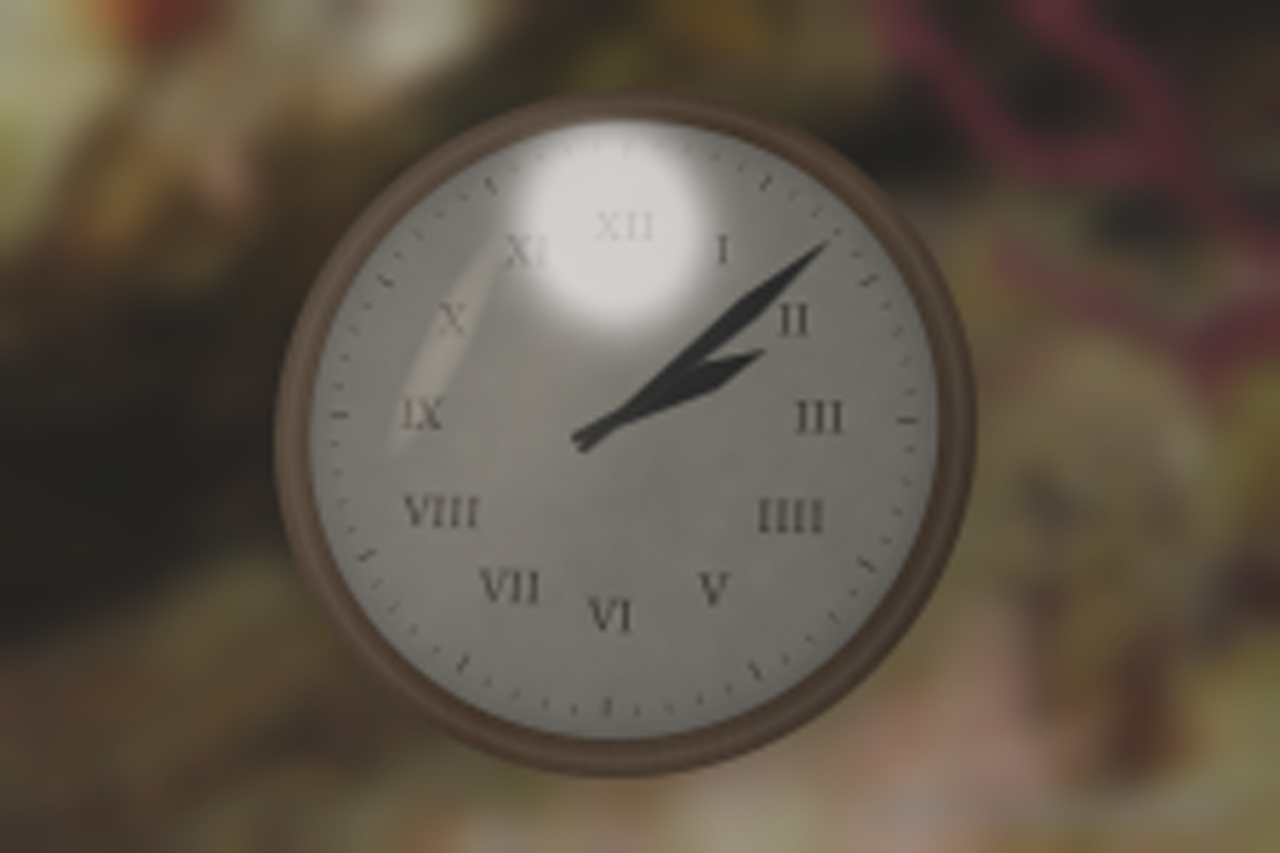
**2:08**
